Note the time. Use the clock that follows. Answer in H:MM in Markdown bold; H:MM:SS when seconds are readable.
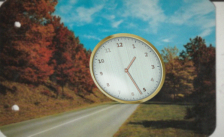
**1:27**
